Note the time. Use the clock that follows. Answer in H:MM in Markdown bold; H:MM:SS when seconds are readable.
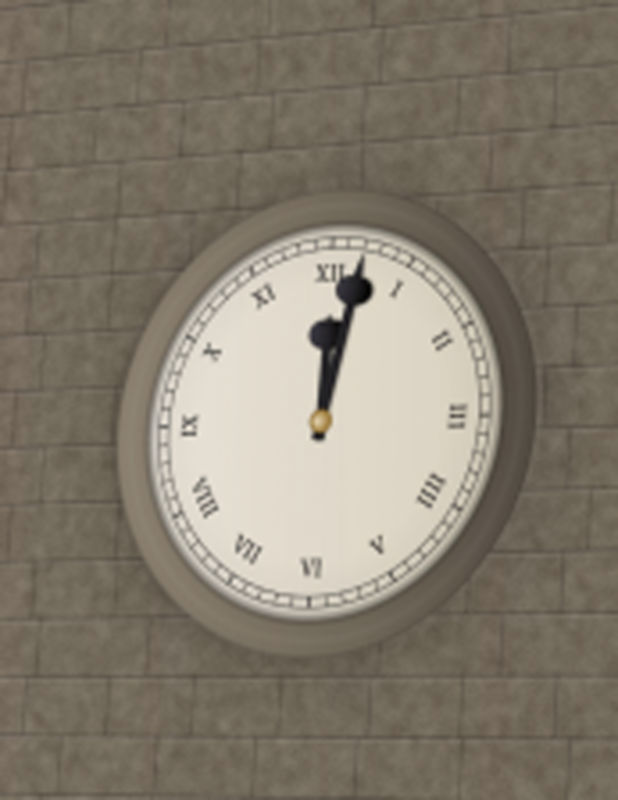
**12:02**
